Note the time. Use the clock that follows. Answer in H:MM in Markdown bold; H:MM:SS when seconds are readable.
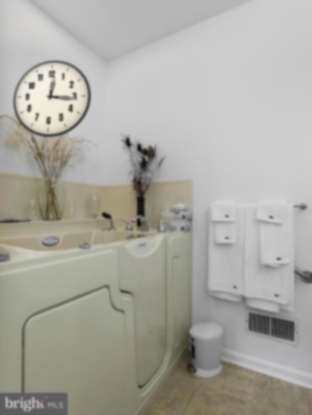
**12:16**
